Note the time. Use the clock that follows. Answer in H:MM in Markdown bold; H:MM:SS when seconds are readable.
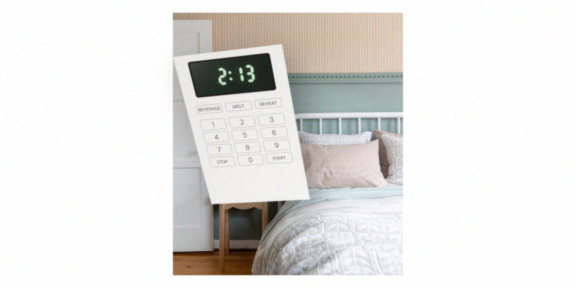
**2:13**
